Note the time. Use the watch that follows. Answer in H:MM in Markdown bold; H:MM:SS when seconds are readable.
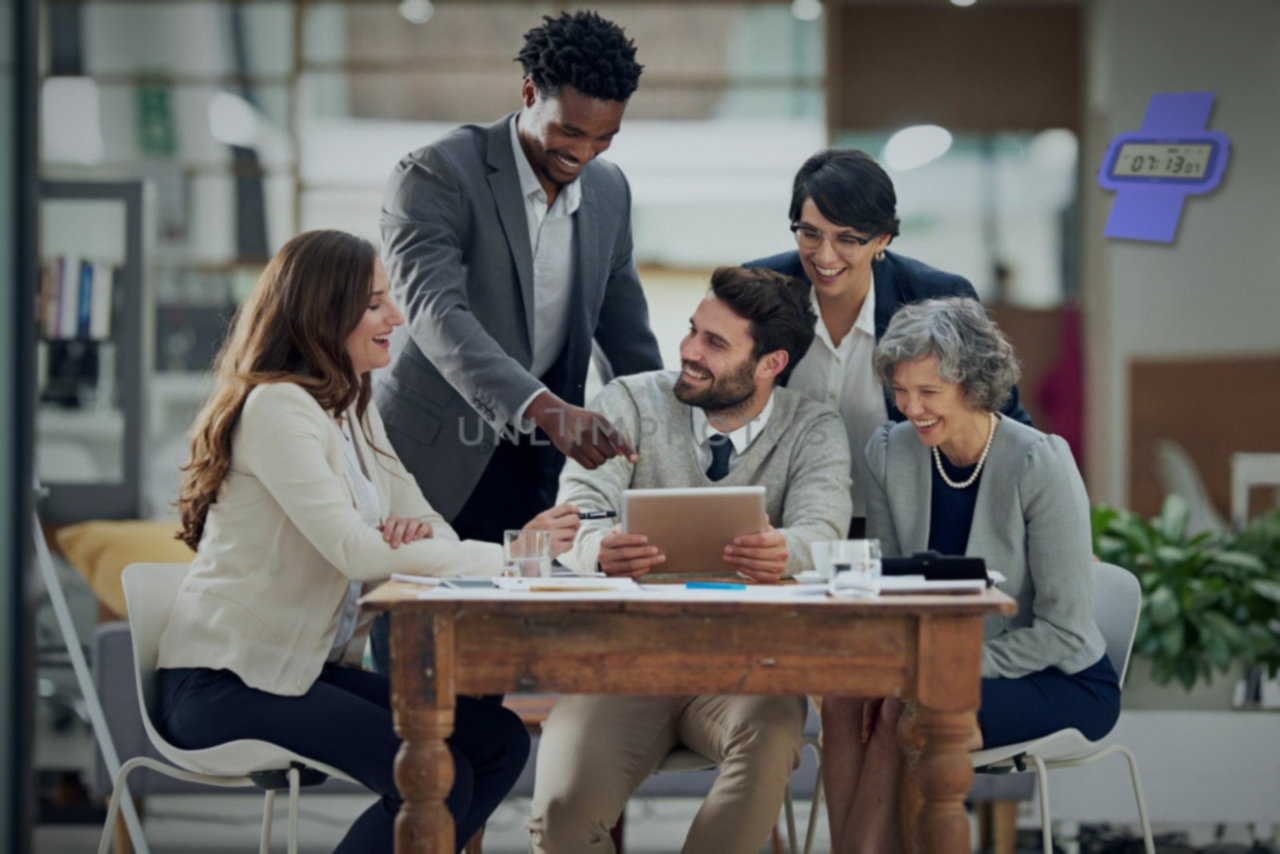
**7:13**
